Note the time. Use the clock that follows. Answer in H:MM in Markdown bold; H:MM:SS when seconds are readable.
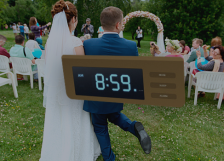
**8:59**
